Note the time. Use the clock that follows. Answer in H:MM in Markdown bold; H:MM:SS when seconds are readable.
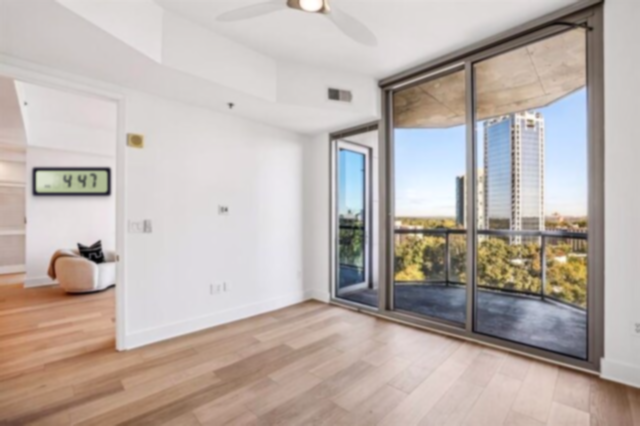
**4:47**
